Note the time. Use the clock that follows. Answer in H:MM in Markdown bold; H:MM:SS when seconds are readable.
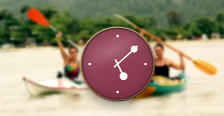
**5:08**
